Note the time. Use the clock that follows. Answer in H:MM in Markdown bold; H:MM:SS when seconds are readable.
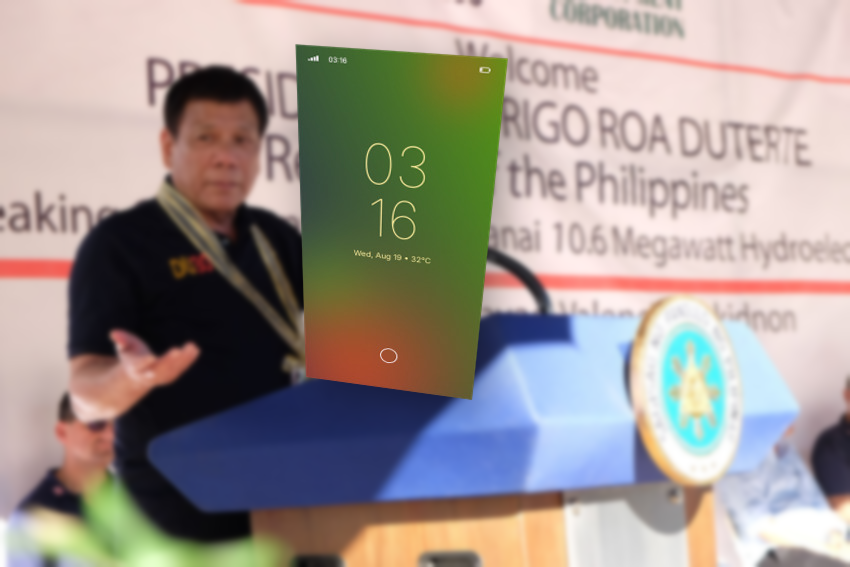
**3:16**
